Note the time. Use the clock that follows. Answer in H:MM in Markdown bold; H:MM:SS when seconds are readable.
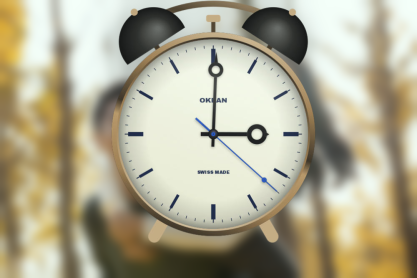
**3:00:22**
